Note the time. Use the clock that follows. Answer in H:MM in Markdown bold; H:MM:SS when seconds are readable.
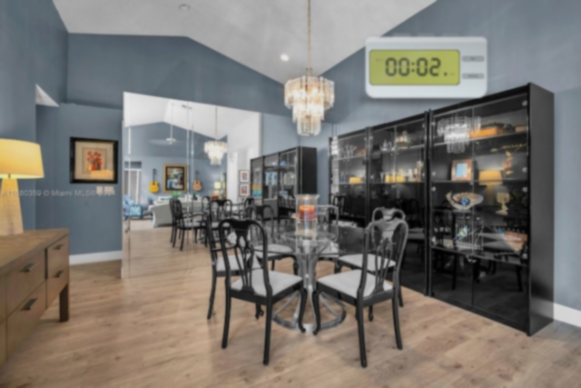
**0:02**
